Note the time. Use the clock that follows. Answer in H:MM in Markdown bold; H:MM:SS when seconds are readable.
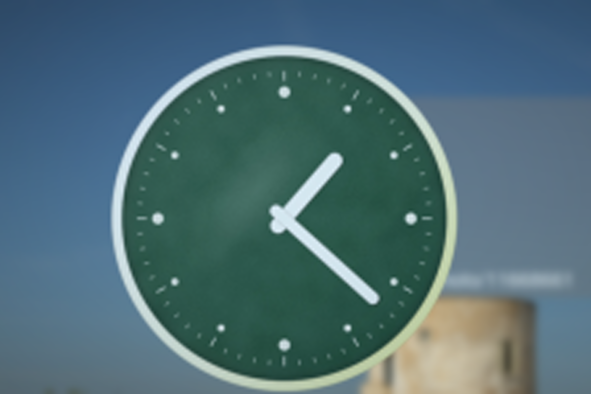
**1:22**
